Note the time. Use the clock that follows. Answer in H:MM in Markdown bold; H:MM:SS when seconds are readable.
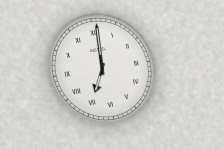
**7:01**
